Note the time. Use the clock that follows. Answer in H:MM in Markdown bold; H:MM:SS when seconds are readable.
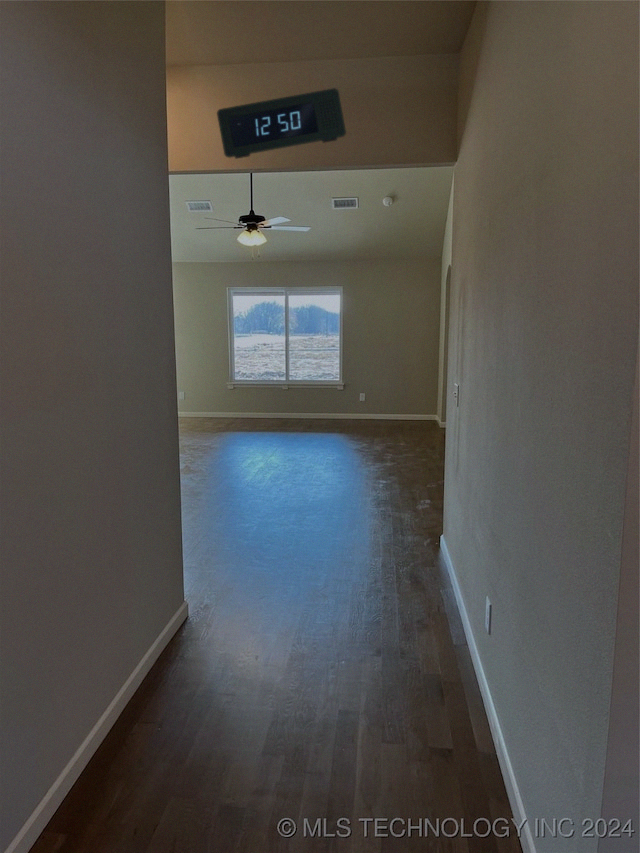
**12:50**
